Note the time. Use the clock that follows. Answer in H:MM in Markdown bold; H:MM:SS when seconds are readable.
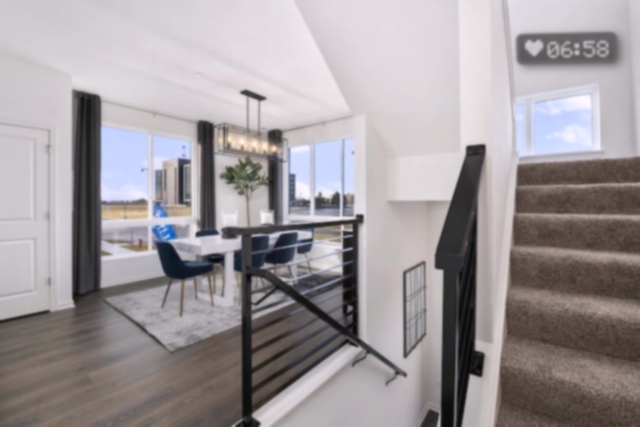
**6:58**
